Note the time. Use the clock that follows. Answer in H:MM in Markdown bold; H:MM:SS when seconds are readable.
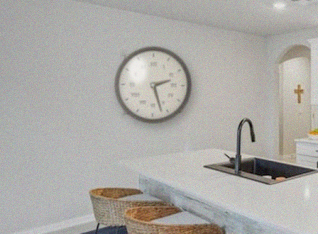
**2:27**
